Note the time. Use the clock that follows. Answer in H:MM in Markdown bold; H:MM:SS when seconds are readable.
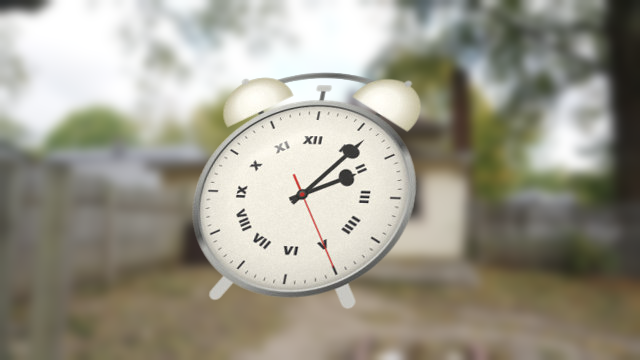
**2:06:25**
